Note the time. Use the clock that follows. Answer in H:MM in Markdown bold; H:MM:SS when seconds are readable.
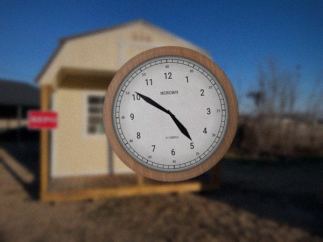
**4:51**
